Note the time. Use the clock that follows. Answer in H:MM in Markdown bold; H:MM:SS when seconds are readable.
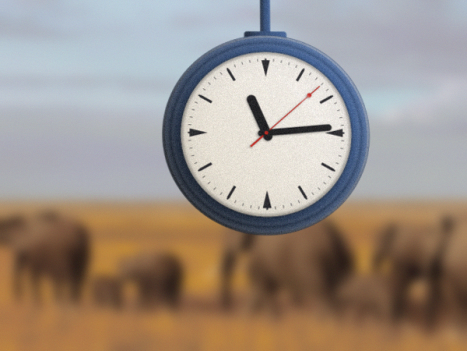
**11:14:08**
